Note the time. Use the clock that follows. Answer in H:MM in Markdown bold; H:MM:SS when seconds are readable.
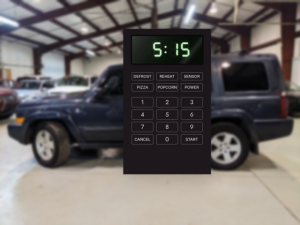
**5:15**
